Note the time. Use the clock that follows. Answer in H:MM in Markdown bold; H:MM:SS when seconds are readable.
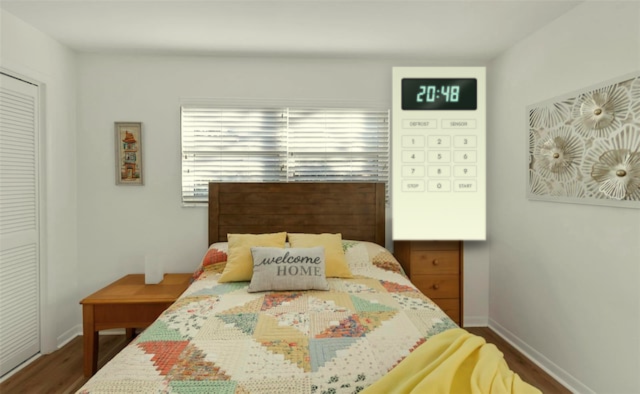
**20:48**
